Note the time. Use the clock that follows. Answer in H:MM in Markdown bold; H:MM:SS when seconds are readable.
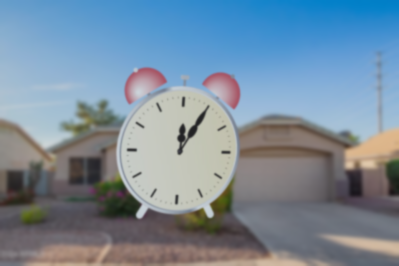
**12:05**
